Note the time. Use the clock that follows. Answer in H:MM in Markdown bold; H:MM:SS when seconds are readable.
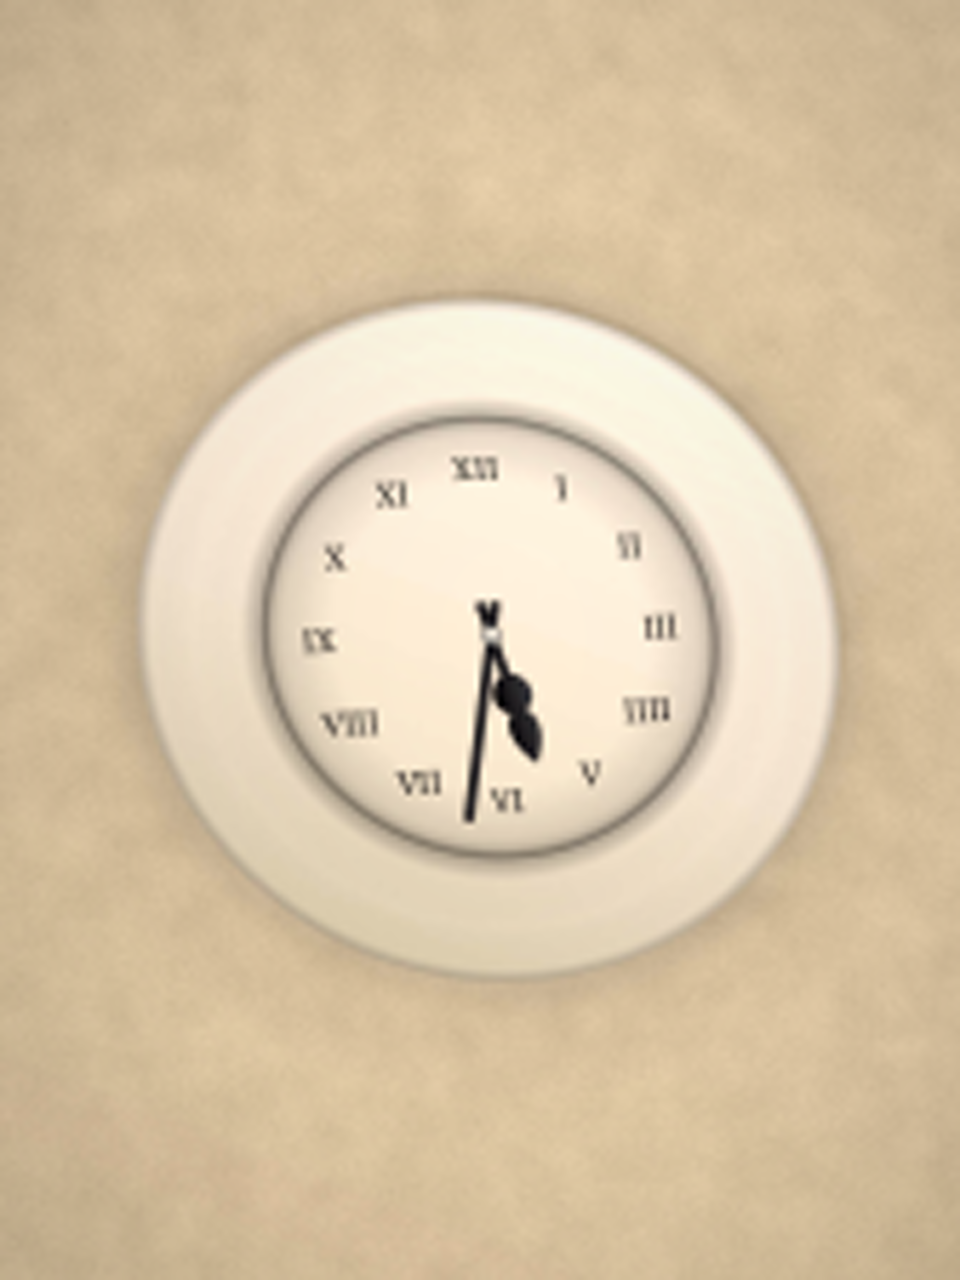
**5:32**
